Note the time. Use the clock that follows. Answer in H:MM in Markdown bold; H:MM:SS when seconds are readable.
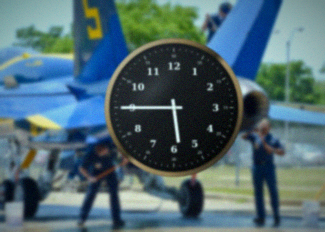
**5:45**
